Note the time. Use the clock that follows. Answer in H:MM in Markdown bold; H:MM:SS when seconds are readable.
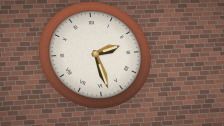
**2:28**
